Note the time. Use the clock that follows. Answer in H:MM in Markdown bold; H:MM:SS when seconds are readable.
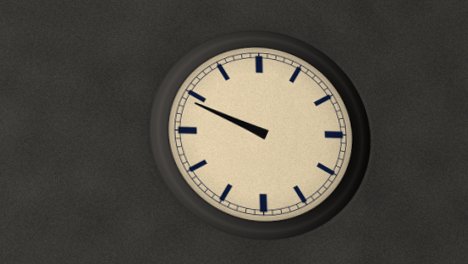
**9:49**
